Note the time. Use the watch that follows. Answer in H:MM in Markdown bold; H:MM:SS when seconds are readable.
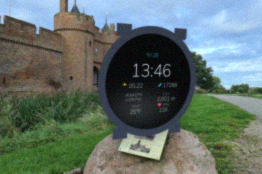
**13:46**
